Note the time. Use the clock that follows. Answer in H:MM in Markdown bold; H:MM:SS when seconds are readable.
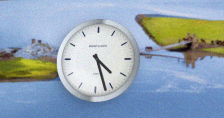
**4:27**
